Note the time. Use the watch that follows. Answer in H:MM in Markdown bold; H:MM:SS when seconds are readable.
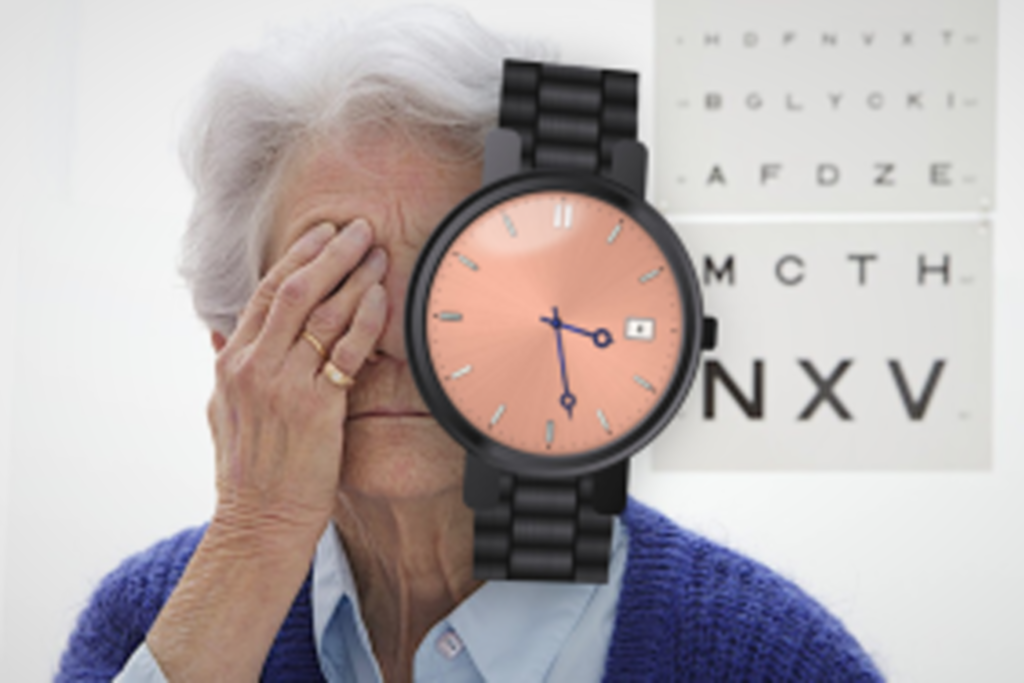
**3:28**
